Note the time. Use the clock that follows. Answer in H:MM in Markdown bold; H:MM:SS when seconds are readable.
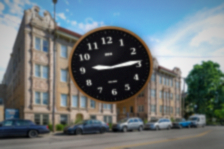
**9:14**
